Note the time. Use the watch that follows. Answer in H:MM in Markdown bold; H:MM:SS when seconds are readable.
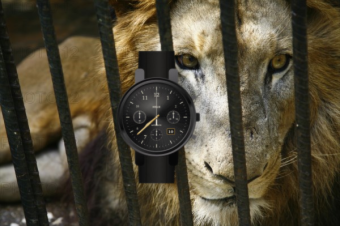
**7:38**
